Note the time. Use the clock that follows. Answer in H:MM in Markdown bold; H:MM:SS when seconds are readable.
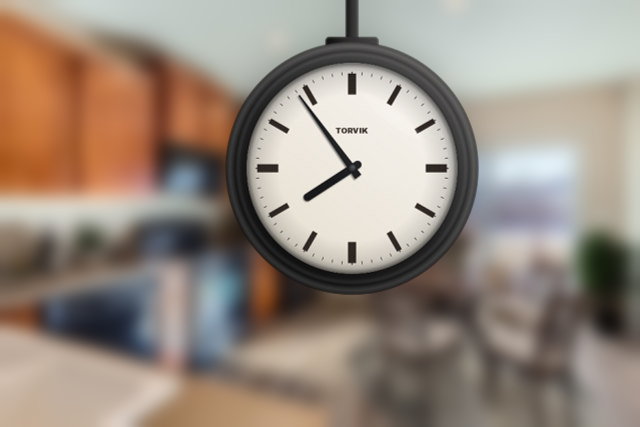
**7:54**
